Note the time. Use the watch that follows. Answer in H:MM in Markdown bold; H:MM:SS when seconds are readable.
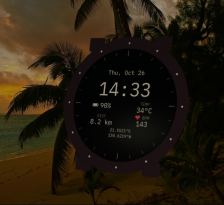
**14:33**
